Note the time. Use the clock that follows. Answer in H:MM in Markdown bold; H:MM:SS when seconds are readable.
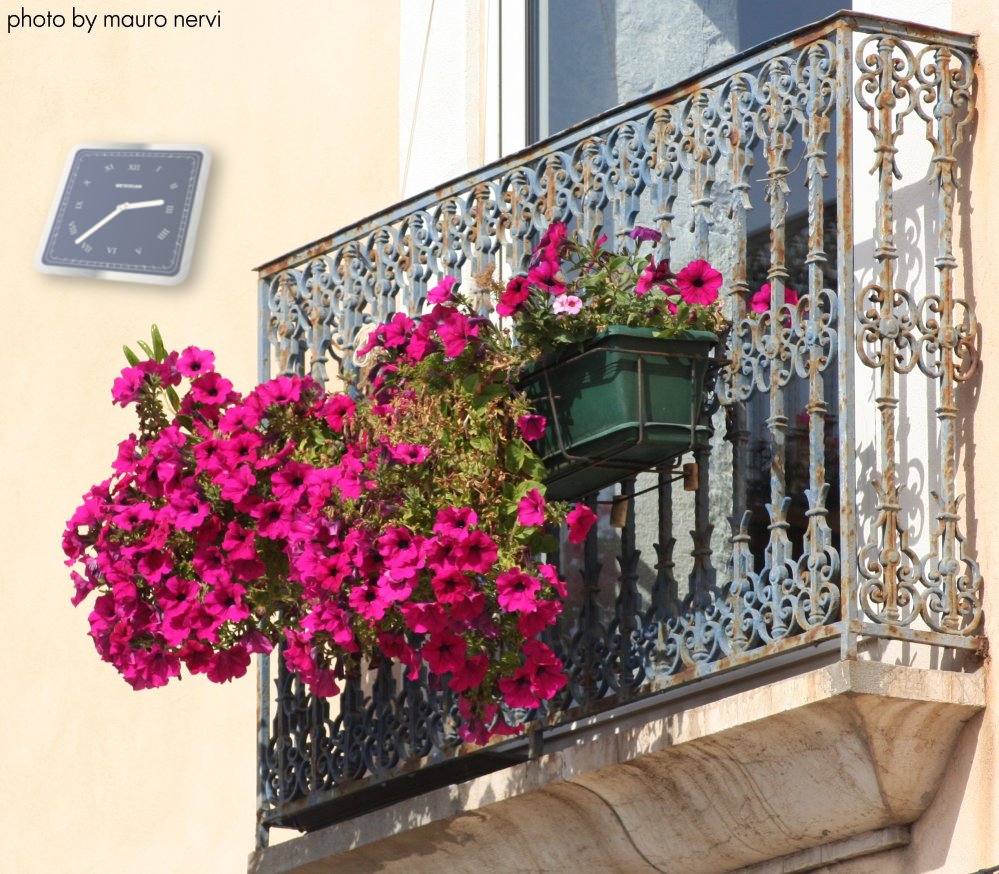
**2:37**
